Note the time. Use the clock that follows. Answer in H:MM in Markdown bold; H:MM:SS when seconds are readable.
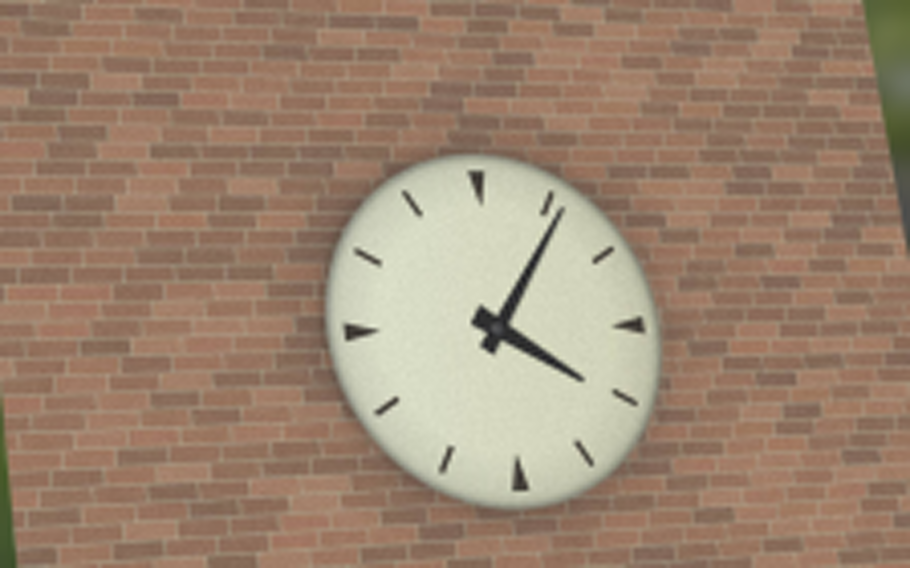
**4:06**
